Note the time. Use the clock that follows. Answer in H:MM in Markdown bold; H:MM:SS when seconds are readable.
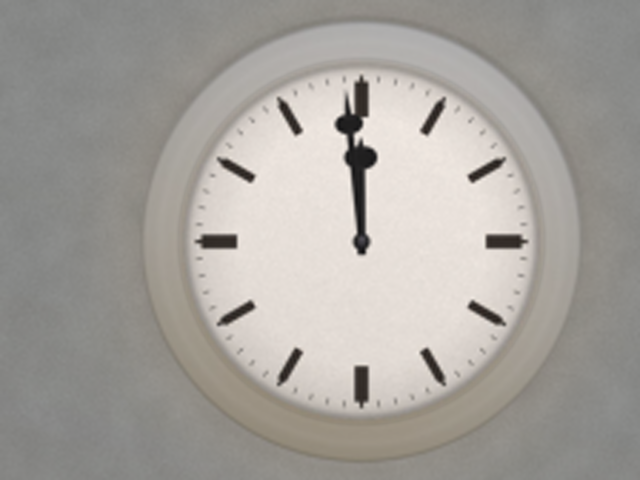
**11:59**
